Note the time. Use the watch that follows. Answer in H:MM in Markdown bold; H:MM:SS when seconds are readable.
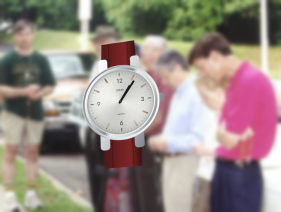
**1:06**
